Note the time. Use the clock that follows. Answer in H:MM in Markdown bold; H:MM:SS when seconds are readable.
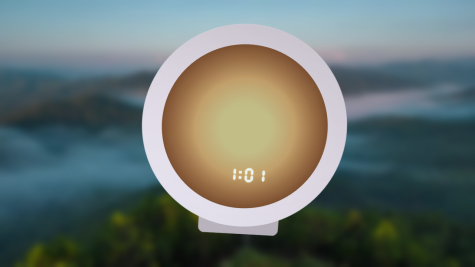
**1:01**
